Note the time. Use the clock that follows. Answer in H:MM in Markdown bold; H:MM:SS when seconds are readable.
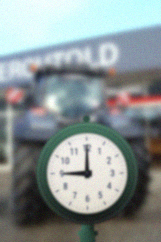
**9:00**
